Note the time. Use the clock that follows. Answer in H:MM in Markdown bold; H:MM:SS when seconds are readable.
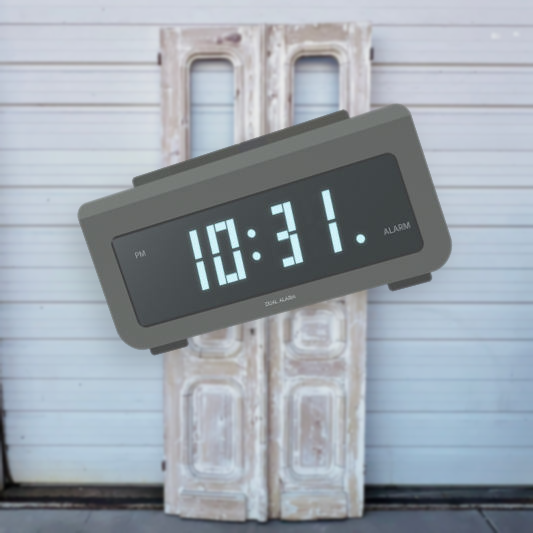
**10:31**
